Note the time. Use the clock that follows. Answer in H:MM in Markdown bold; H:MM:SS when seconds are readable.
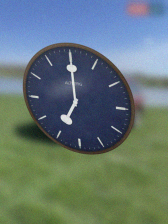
**7:00**
